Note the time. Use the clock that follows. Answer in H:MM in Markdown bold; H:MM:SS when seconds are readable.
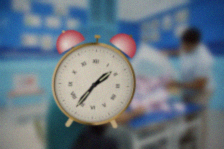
**1:36**
